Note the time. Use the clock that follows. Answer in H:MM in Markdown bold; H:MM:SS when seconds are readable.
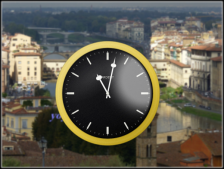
**11:02**
